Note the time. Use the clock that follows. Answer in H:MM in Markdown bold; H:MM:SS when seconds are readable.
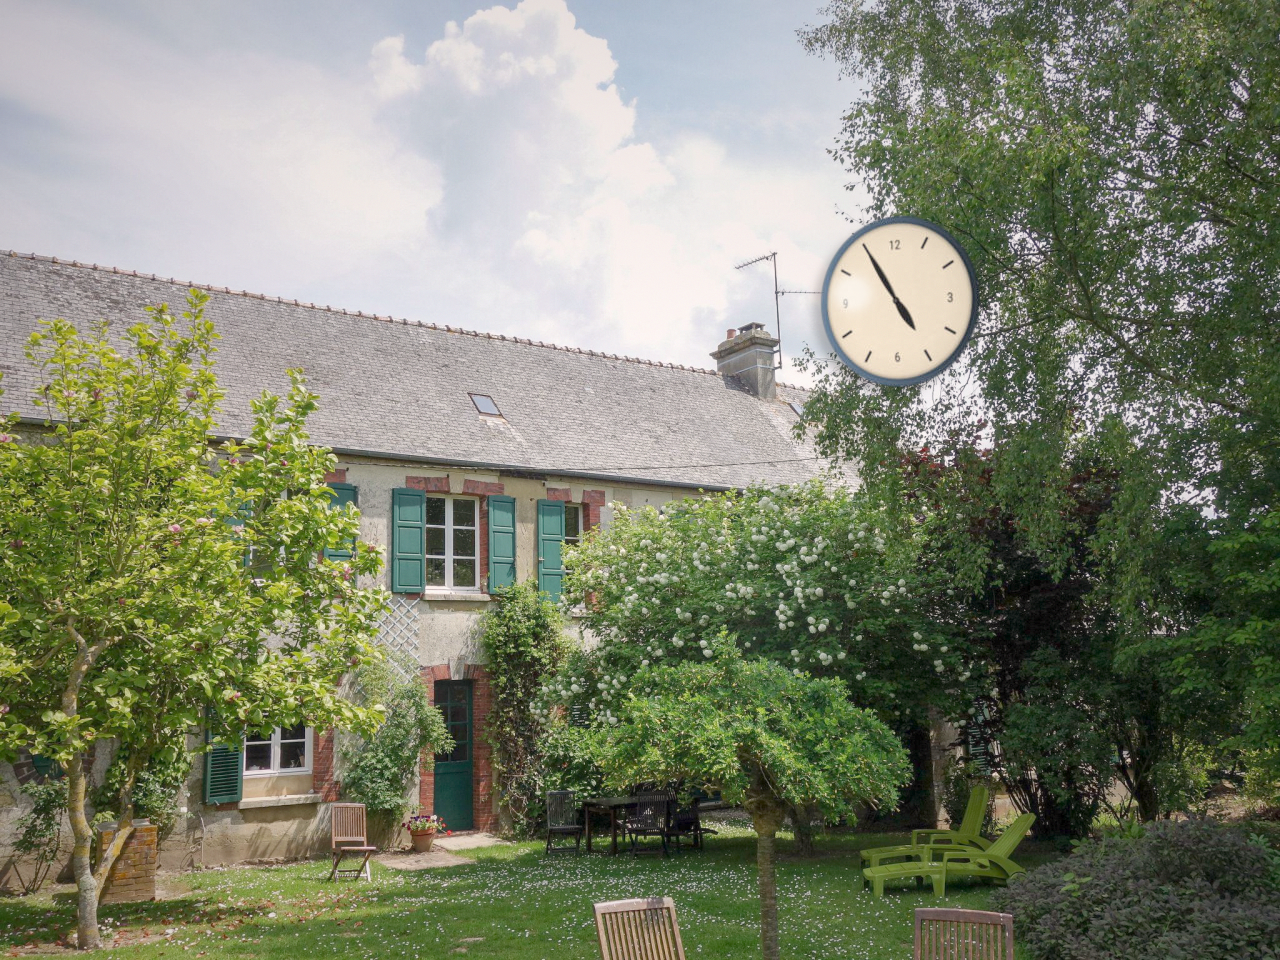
**4:55**
